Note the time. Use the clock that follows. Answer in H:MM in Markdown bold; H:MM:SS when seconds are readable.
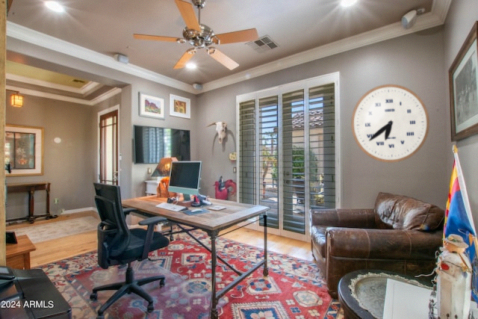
**6:39**
